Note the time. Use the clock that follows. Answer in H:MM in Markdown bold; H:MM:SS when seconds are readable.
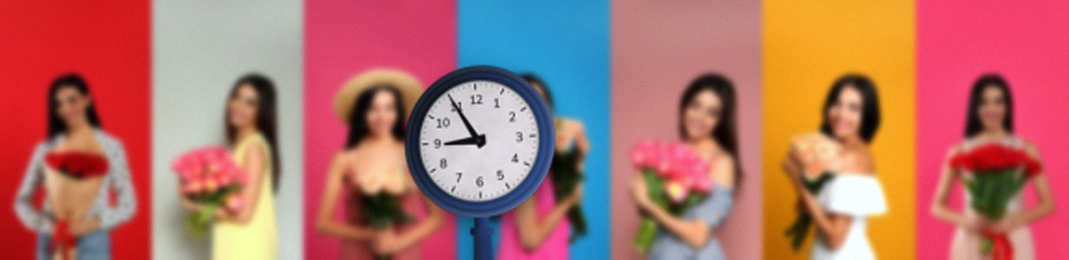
**8:55**
